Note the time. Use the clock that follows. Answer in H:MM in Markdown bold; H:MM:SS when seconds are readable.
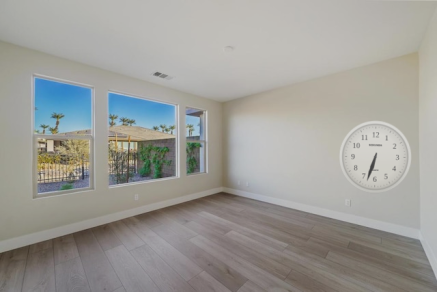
**6:33**
